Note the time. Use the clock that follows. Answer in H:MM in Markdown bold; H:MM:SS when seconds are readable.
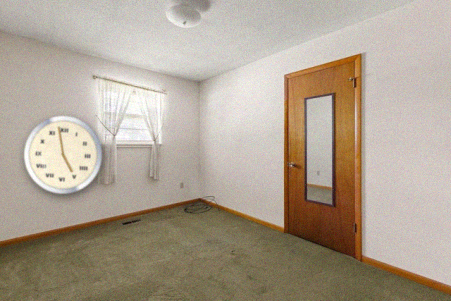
**4:58**
